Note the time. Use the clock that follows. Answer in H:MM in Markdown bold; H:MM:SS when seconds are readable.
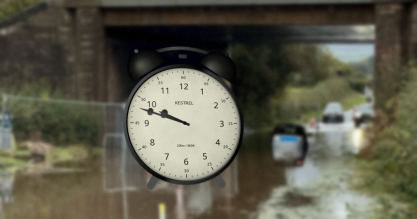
**9:48**
